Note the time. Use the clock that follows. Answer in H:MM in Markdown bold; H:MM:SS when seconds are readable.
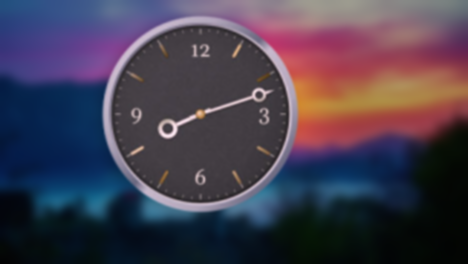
**8:12**
